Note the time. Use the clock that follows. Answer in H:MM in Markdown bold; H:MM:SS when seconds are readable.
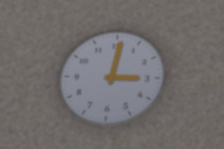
**3:01**
